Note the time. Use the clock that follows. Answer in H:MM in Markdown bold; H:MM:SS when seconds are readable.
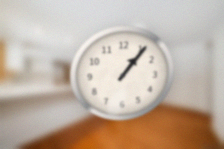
**1:06**
